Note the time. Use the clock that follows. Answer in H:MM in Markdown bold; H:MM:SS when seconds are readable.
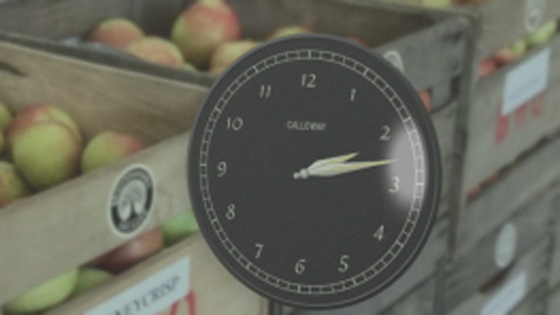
**2:13**
